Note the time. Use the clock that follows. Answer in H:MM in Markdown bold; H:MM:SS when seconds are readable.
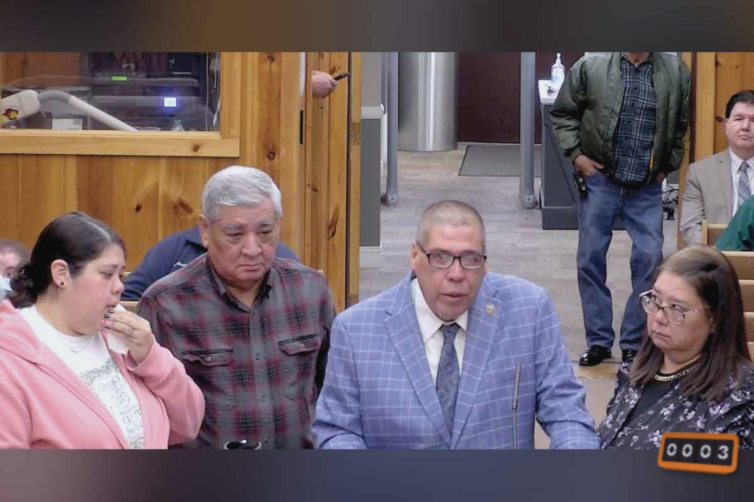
**0:03**
